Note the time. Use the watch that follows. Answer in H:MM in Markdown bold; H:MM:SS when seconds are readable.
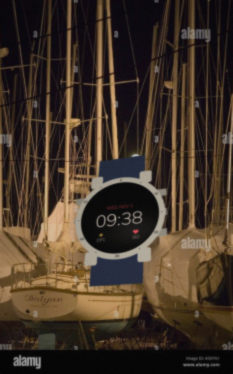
**9:38**
